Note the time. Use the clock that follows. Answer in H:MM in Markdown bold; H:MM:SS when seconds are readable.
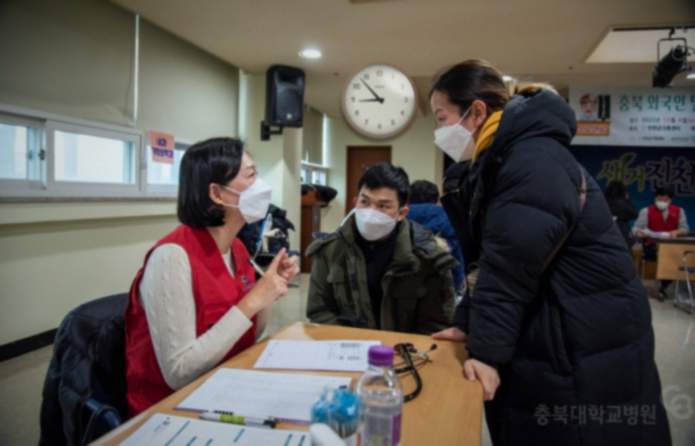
**8:53**
